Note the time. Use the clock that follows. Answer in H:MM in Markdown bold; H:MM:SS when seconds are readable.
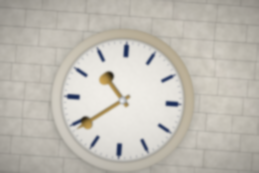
**10:39**
